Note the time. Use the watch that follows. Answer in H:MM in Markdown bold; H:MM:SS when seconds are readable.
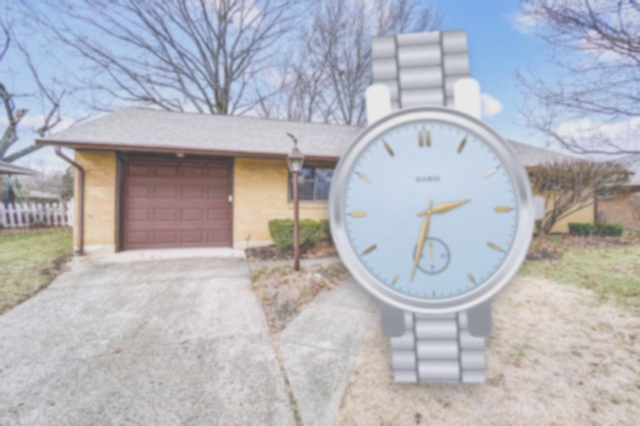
**2:33**
